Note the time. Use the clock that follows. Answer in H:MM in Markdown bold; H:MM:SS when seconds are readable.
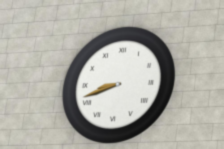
**8:42**
